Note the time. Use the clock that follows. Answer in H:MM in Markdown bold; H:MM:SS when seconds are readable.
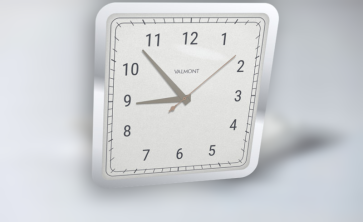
**8:53:08**
